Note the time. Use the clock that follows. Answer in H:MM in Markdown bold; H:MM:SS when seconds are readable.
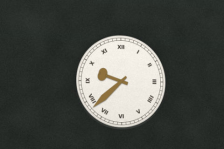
**9:38**
